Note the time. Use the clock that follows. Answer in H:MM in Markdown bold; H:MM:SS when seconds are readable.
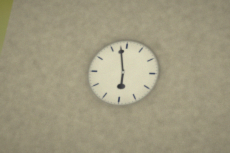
**5:58**
